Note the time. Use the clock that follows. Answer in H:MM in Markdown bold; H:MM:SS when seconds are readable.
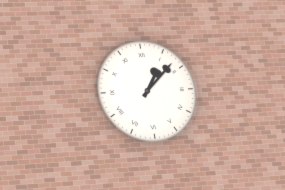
**1:08**
